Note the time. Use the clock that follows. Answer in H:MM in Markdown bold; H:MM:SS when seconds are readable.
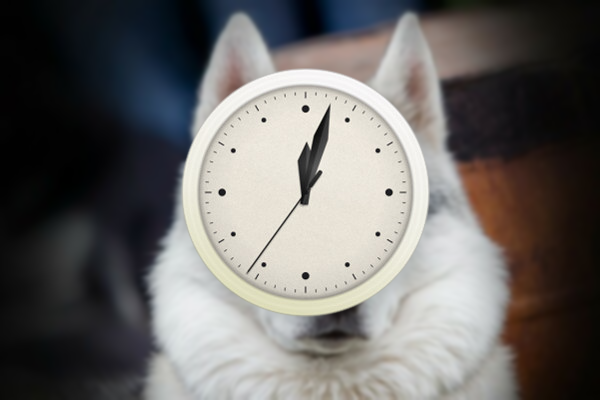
**12:02:36**
